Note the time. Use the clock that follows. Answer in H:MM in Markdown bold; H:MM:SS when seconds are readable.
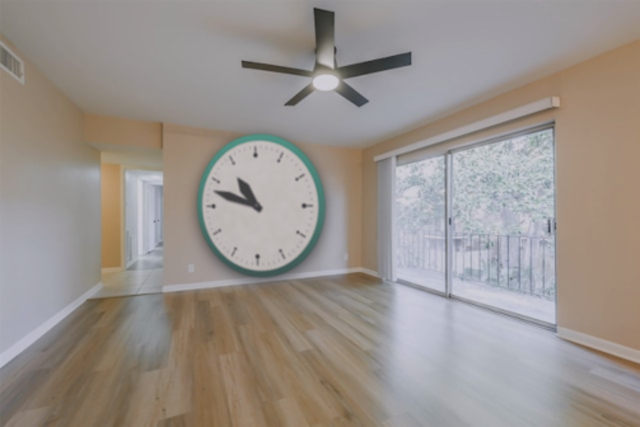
**10:48**
